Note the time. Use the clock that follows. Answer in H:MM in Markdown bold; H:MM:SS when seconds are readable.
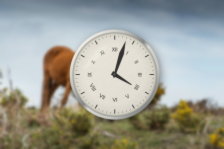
**4:03**
